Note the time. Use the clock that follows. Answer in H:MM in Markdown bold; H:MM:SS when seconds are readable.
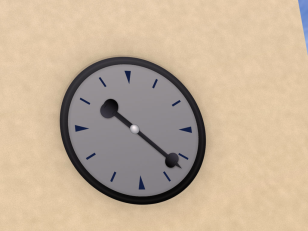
**10:22**
